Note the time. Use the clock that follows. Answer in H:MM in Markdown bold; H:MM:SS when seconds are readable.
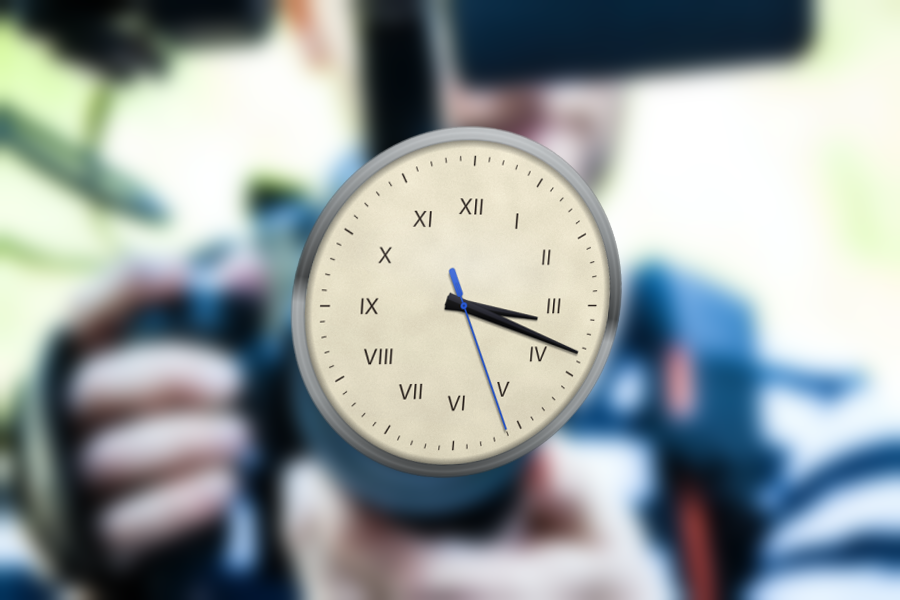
**3:18:26**
